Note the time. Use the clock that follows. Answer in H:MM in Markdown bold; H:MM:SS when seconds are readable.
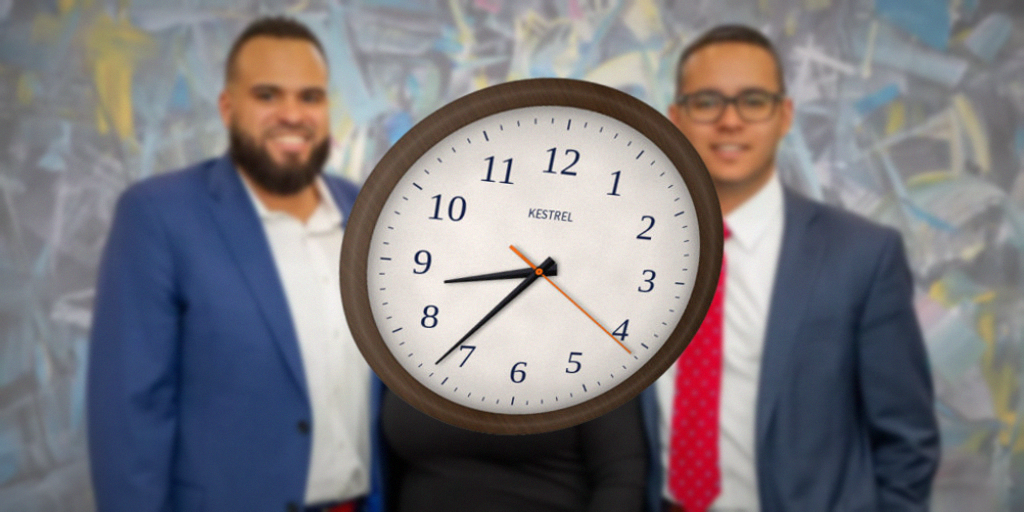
**8:36:21**
